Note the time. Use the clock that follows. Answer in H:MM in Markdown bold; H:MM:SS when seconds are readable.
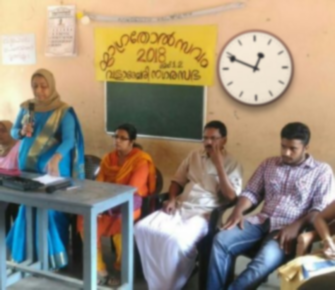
**12:49**
